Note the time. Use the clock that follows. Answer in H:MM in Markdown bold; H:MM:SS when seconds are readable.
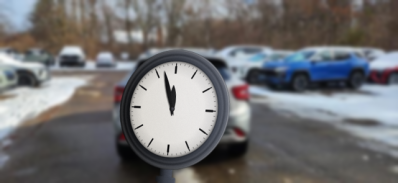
**11:57**
